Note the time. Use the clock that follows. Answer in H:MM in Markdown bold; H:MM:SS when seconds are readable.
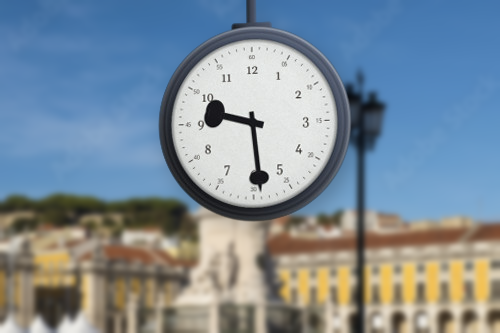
**9:29**
